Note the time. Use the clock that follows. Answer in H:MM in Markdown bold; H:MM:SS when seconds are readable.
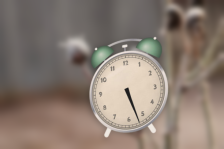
**5:27**
